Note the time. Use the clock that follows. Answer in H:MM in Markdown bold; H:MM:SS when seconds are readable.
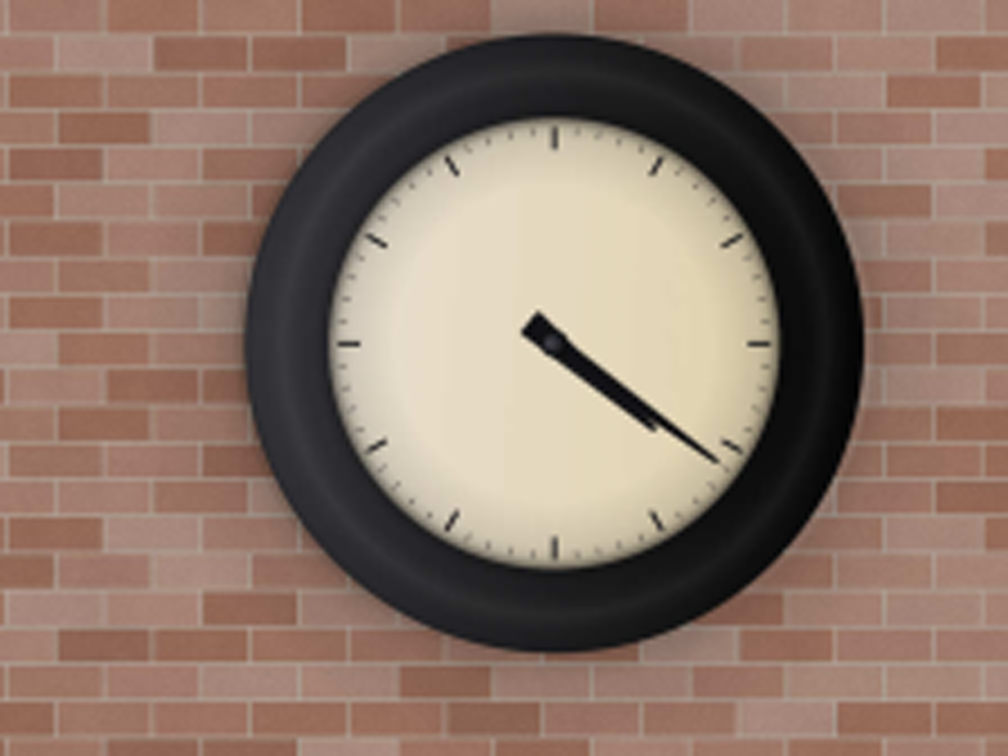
**4:21**
